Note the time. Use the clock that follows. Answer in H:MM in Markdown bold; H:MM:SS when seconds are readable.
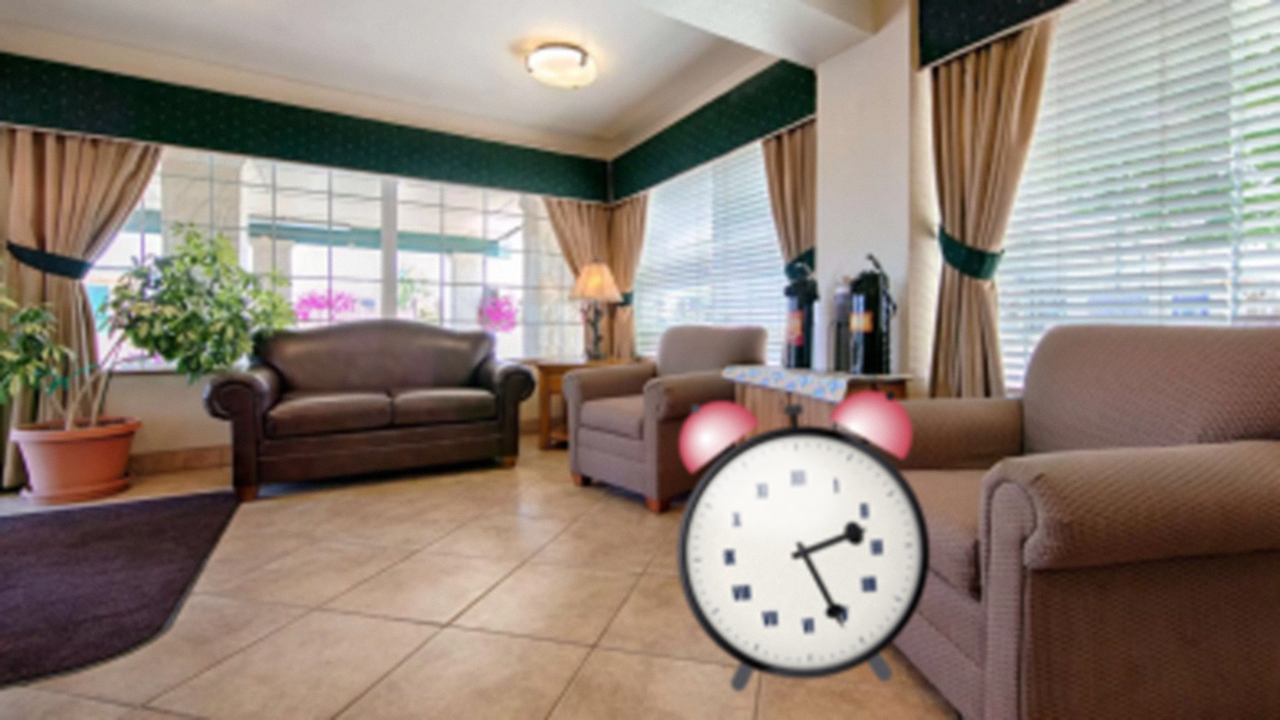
**2:26**
